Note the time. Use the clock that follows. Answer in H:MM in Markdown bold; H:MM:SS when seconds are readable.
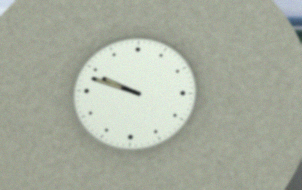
**9:48**
